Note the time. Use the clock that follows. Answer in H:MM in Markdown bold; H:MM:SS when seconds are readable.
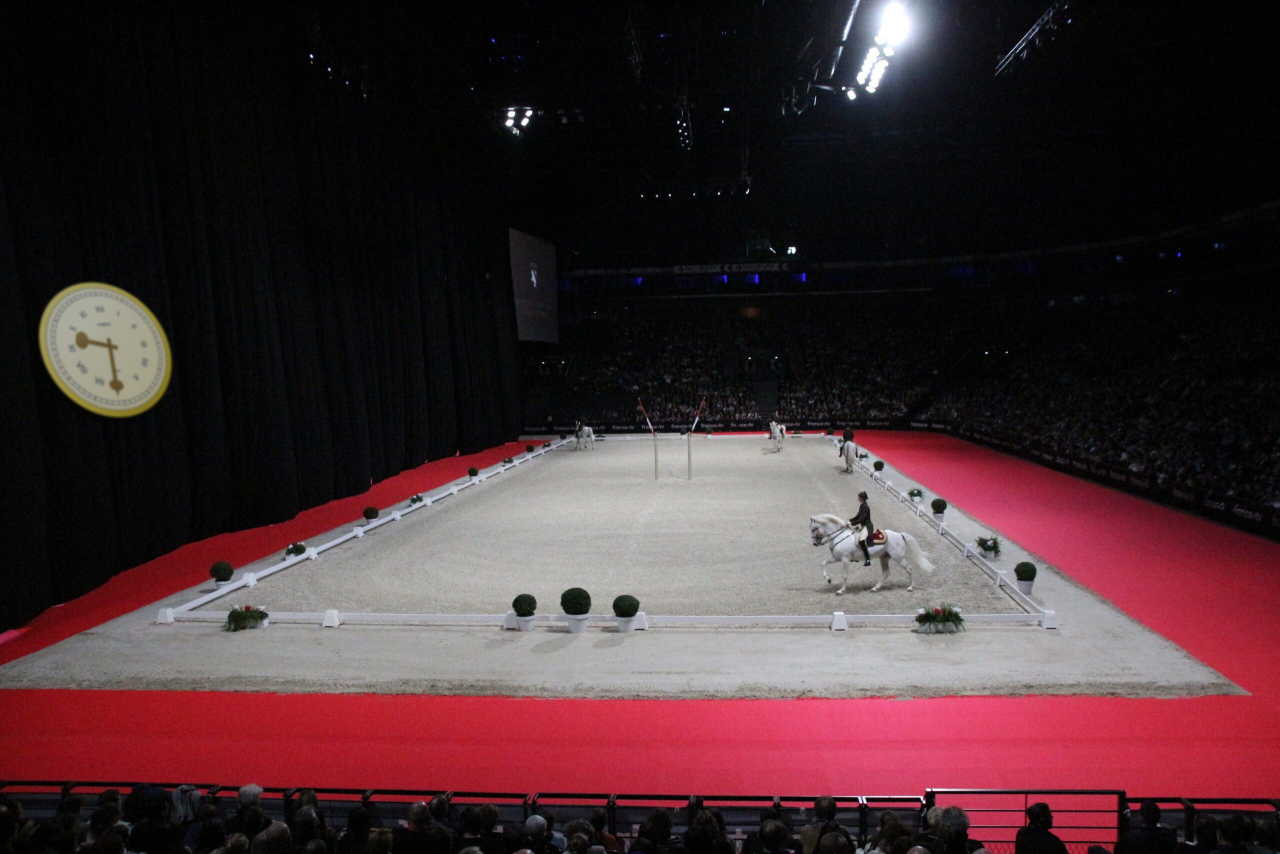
**9:31**
